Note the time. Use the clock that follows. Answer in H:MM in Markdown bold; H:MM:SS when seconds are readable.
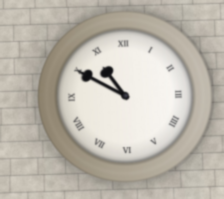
**10:50**
